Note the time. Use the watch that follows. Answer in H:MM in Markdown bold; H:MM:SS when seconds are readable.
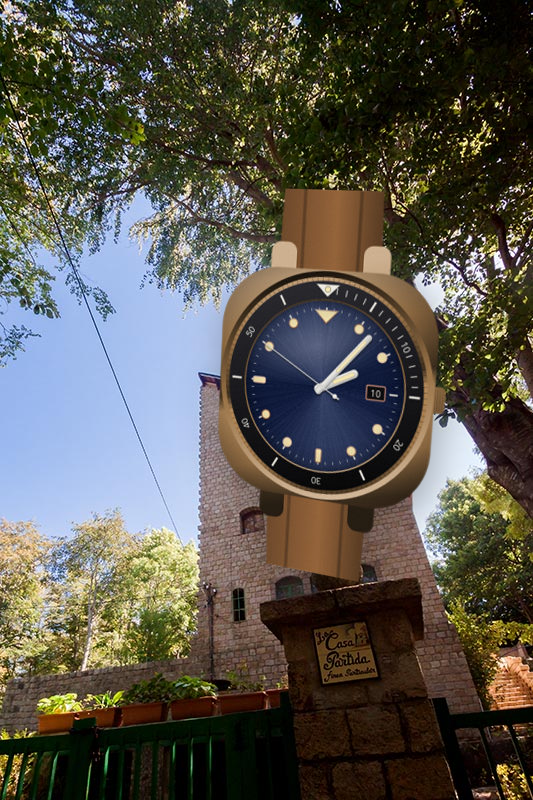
**2:06:50**
